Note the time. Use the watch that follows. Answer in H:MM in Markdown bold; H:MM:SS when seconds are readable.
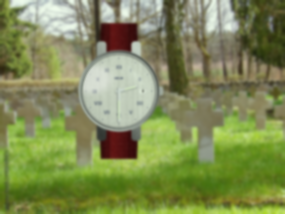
**2:30**
